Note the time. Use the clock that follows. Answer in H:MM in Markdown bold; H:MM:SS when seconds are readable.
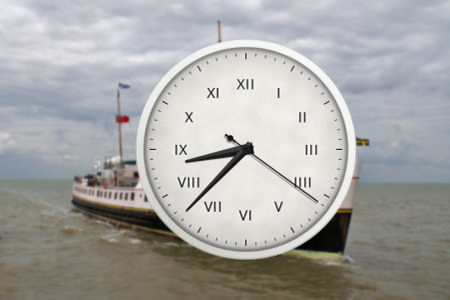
**8:37:21**
